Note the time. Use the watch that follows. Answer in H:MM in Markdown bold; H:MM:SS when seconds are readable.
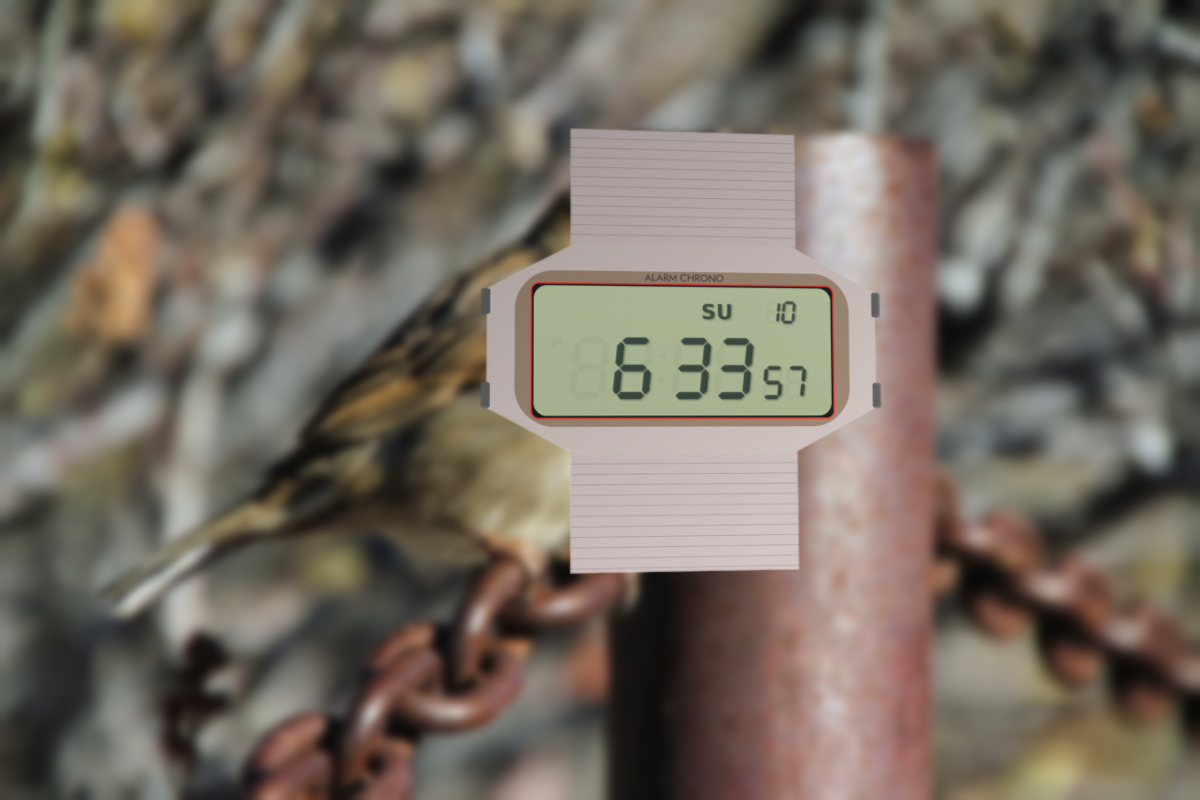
**6:33:57**
